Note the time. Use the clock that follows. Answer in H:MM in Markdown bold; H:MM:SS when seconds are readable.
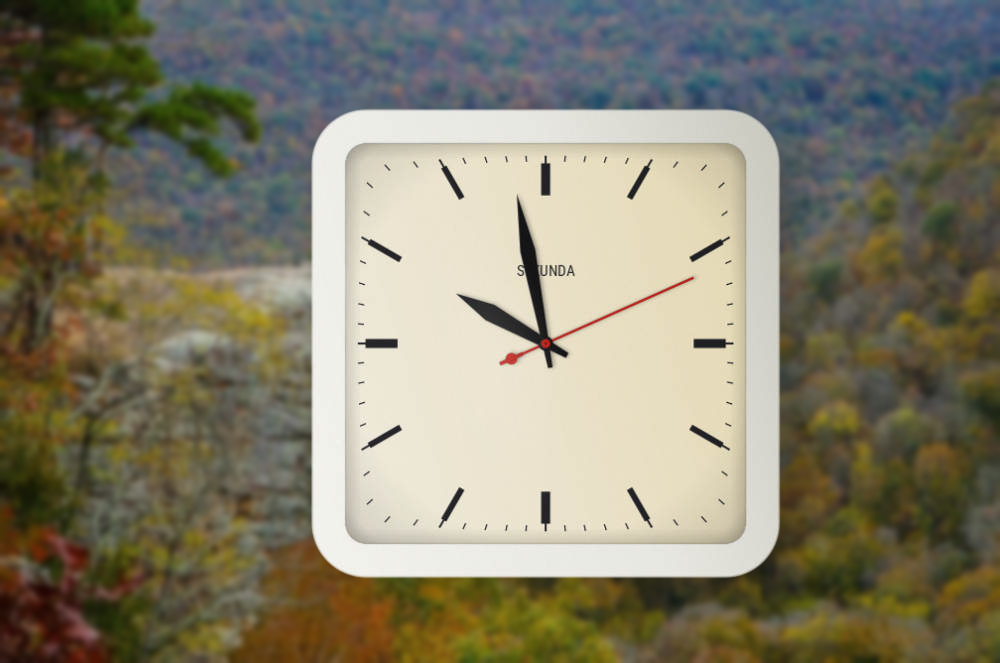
**9:58:11**
